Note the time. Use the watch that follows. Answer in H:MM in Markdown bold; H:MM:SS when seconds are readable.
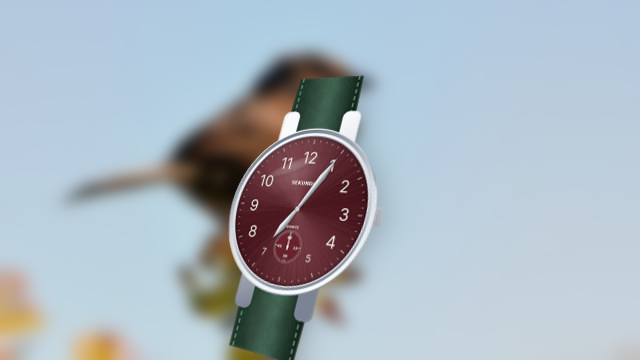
**7:05**
